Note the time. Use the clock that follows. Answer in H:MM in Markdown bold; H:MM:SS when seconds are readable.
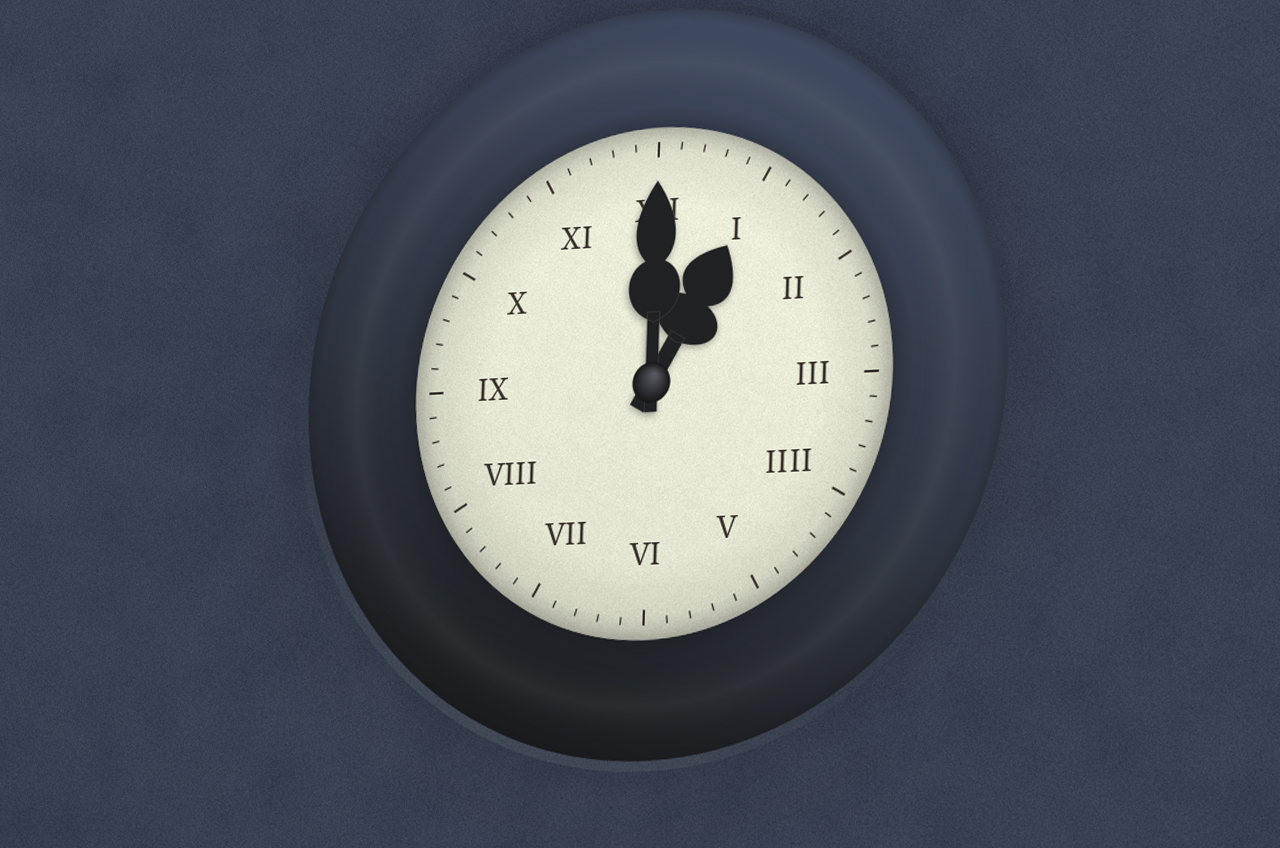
**1:00**
